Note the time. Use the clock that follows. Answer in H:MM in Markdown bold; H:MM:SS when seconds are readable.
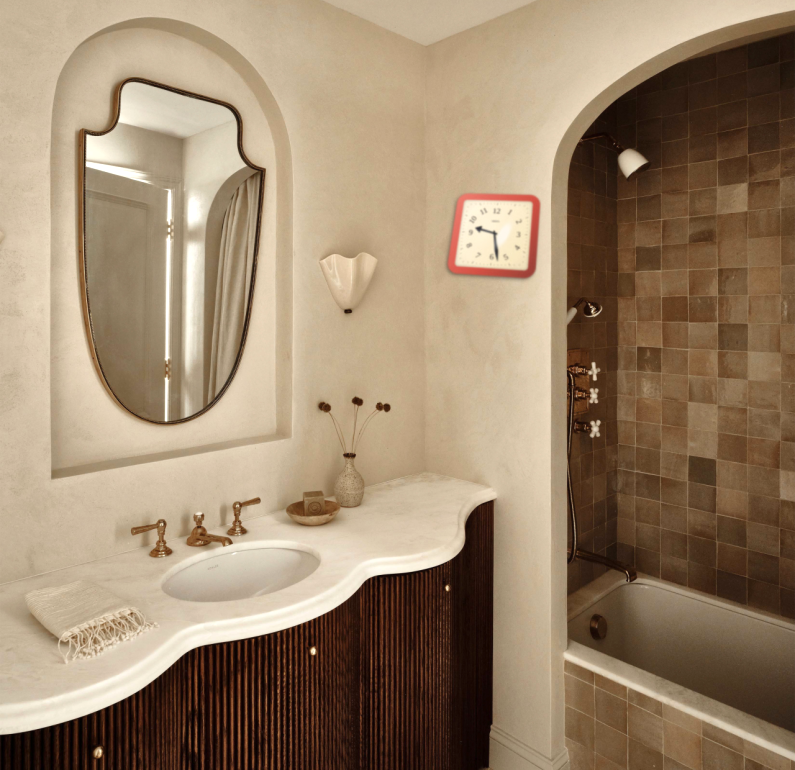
**9:28**
